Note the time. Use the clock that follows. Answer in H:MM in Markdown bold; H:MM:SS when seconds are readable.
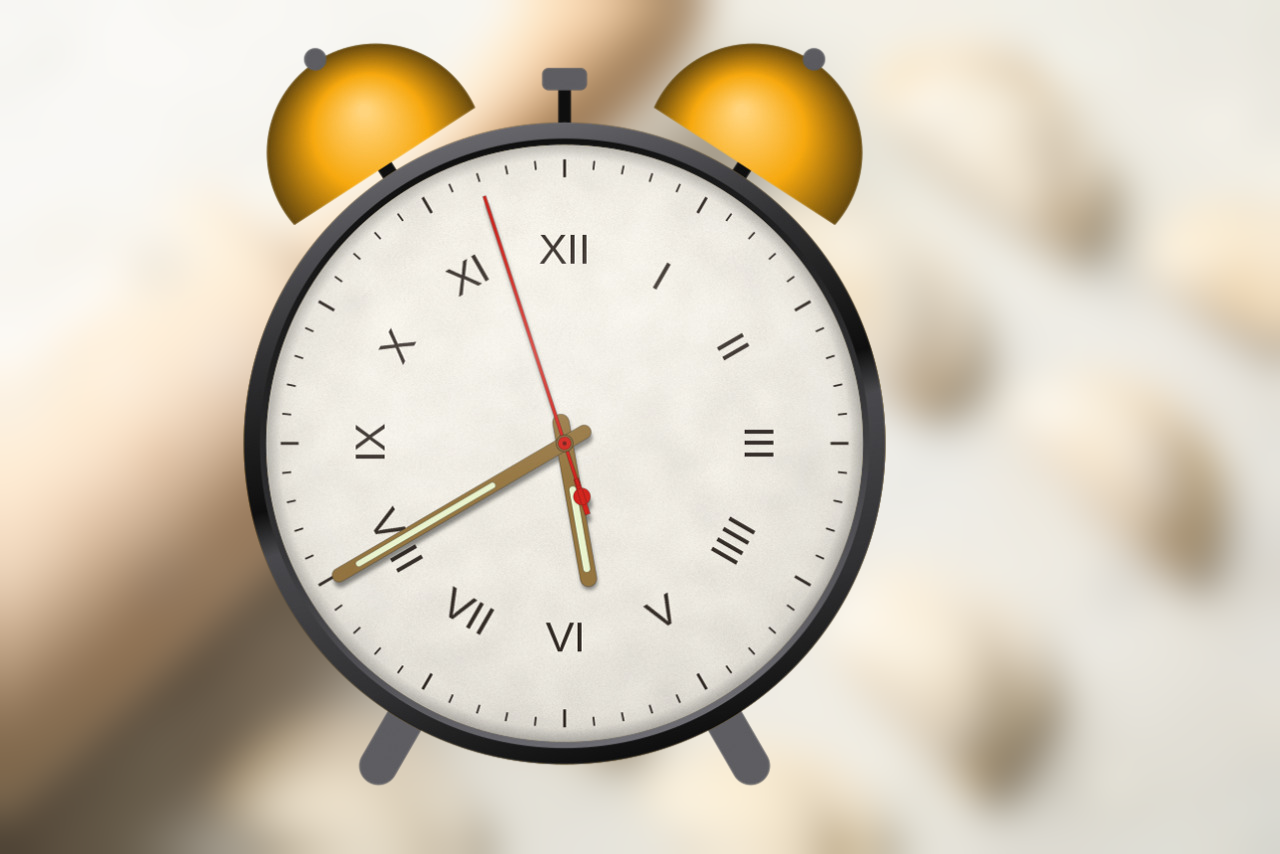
**5:39:57**
